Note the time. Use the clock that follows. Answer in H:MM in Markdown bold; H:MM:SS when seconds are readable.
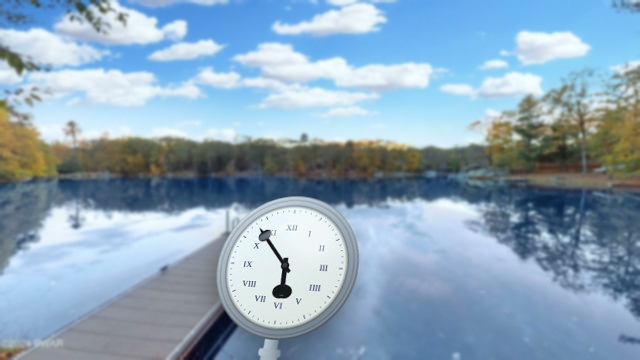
**5:53**
